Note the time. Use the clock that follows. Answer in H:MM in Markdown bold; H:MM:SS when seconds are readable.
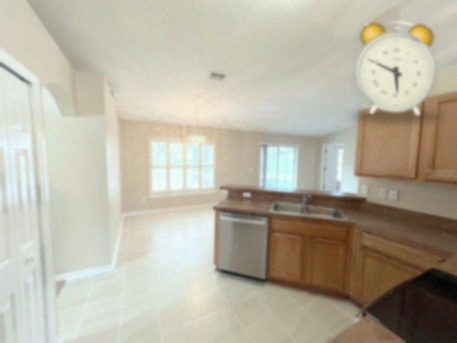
**5:49**
